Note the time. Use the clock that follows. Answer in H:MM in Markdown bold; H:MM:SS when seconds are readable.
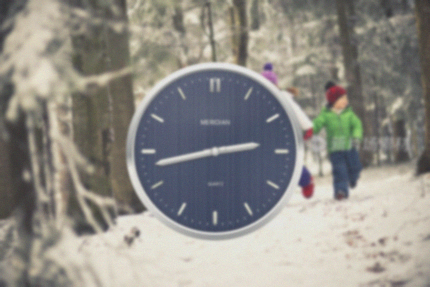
**2:43**
